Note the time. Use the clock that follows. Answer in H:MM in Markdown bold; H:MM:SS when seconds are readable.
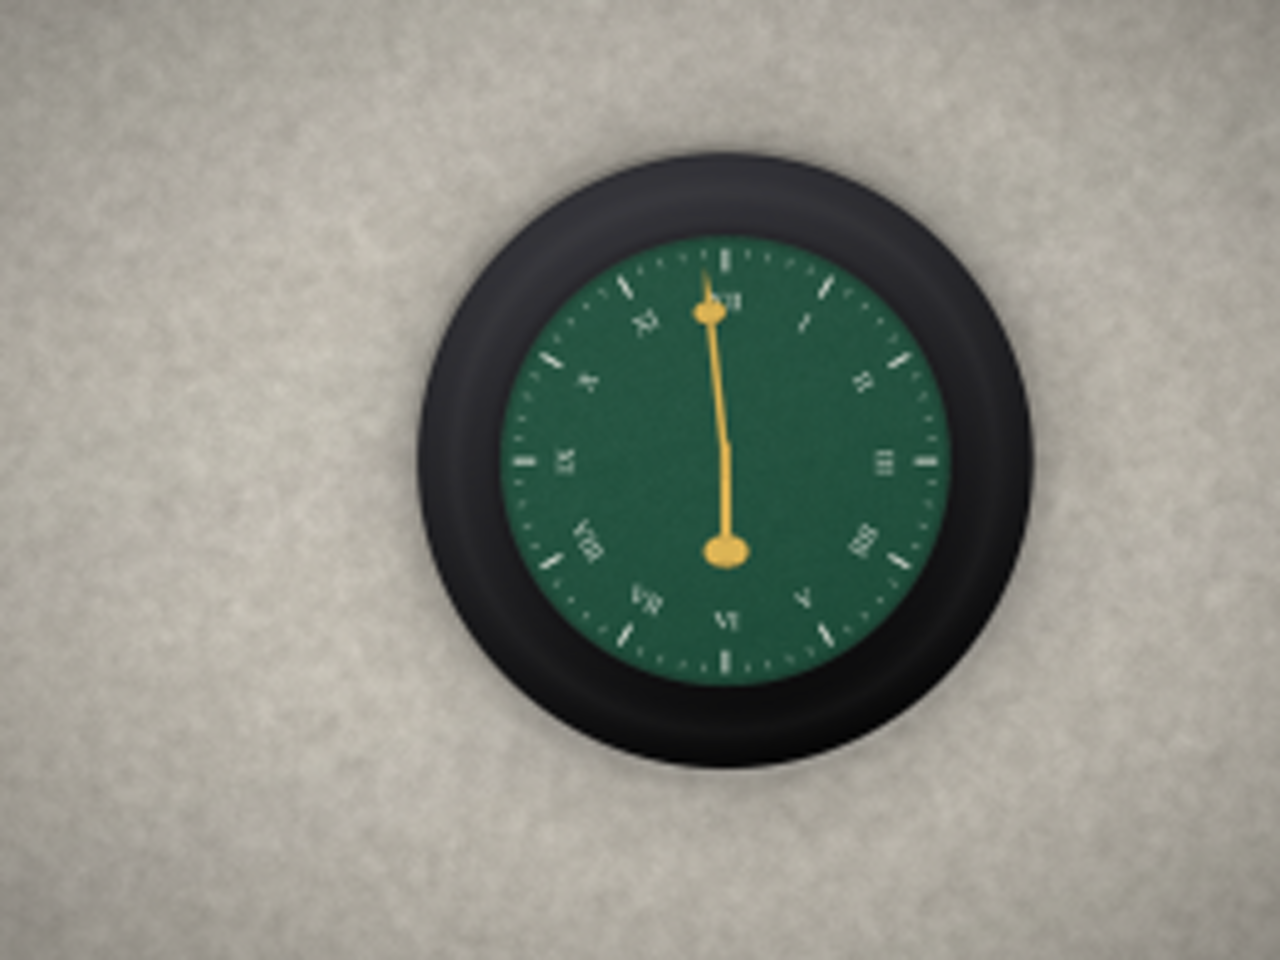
**5:59**
